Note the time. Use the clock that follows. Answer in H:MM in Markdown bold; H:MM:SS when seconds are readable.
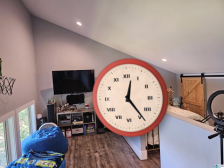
**12:24**
